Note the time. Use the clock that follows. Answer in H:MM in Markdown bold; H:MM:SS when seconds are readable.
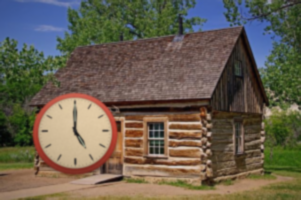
**5:00**
